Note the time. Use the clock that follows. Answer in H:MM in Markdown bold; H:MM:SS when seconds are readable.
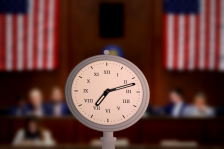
**7:12**
